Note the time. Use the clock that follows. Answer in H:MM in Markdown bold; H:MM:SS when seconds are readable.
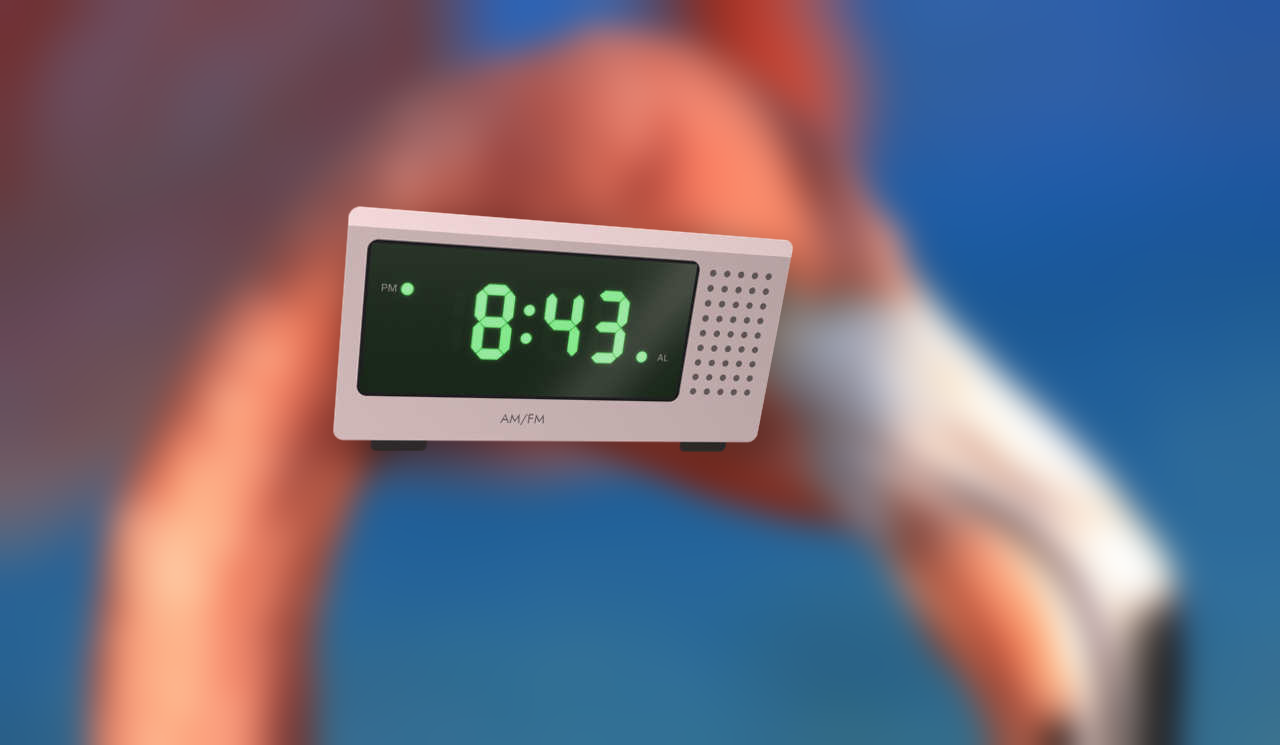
**8:43**
